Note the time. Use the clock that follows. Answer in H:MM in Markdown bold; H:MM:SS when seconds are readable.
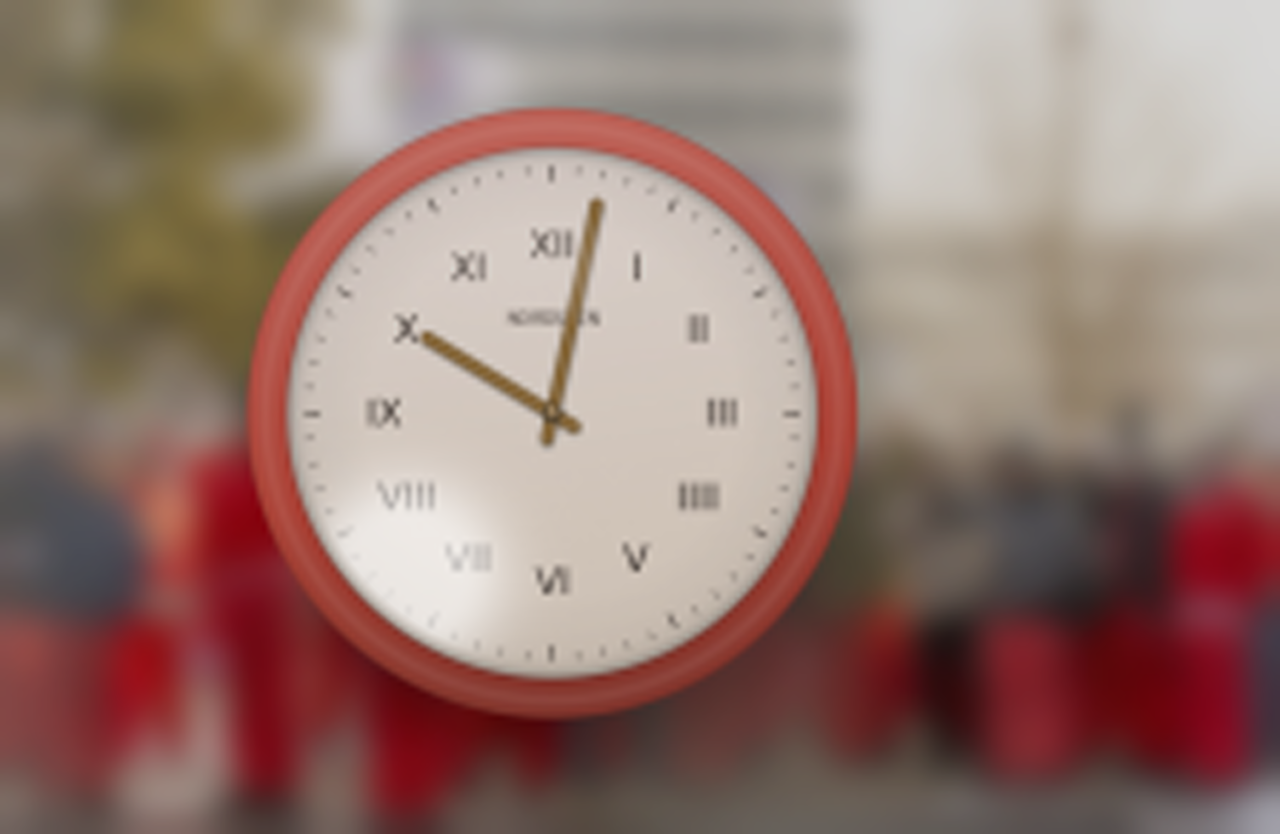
**10:02**
